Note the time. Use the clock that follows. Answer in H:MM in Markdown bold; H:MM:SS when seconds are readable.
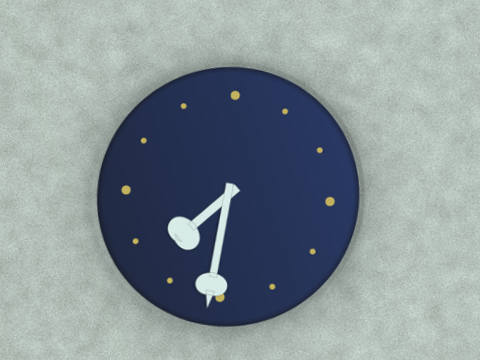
**7:31**
